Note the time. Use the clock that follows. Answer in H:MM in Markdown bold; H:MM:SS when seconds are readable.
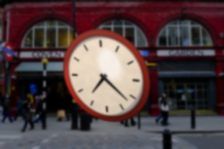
**7:22**
